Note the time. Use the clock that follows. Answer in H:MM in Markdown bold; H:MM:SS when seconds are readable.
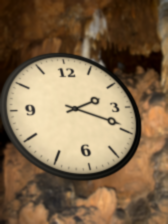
**2:19**
